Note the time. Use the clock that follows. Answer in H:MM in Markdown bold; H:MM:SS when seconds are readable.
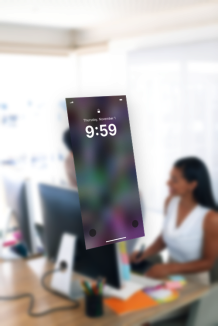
**9:59**
